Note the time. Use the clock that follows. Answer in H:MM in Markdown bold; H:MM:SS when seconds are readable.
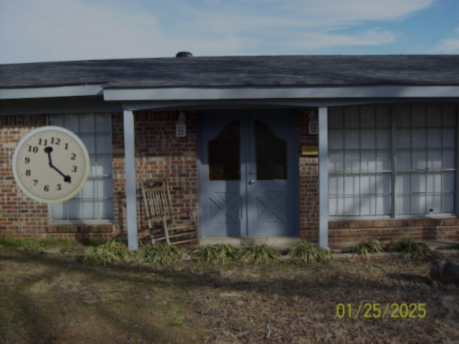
**11:20**
